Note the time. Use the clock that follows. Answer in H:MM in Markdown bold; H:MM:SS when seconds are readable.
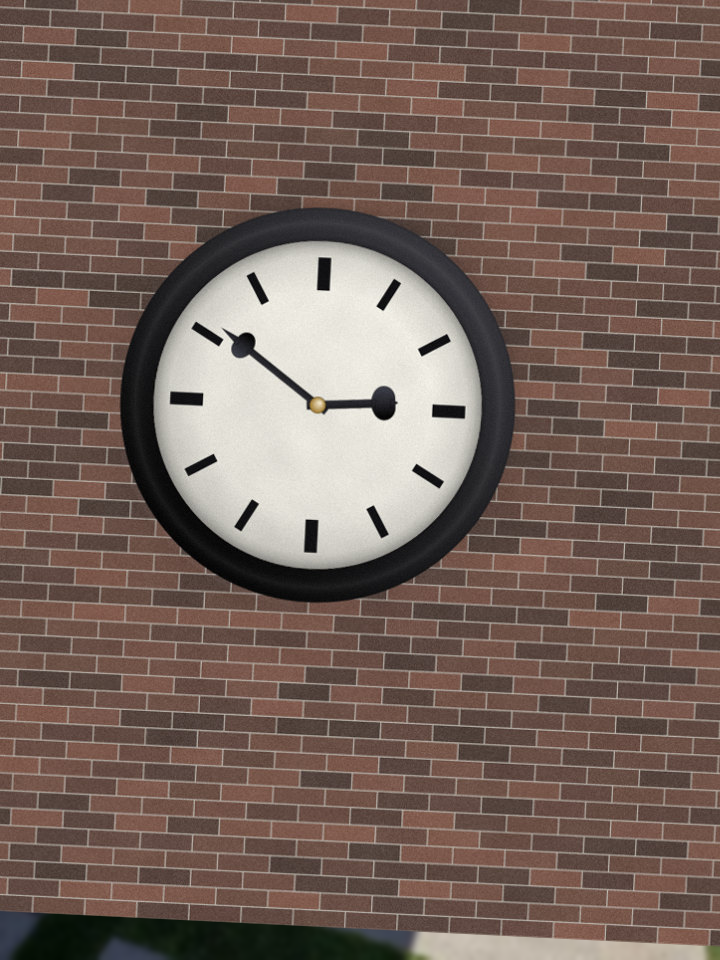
**2:51**
